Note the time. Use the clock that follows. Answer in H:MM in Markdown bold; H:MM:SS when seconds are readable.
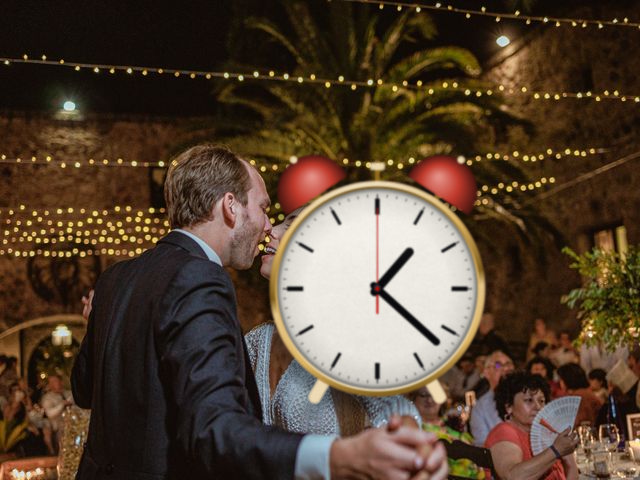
**1:22:00**
